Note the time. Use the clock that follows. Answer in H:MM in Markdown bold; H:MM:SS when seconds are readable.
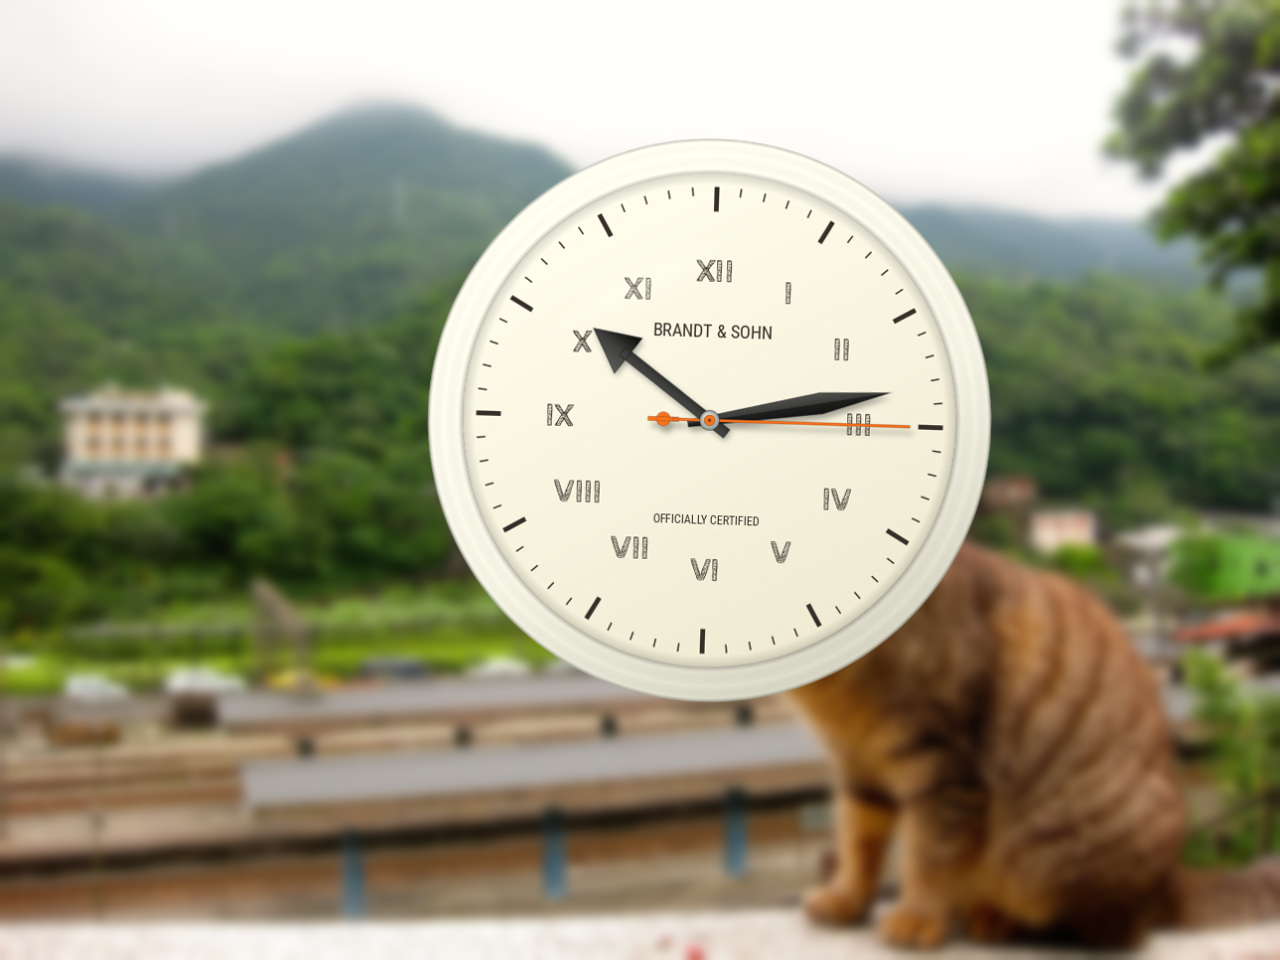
**10:13:15**
